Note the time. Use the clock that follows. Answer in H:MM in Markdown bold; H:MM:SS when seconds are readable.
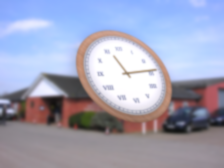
**11:14**
